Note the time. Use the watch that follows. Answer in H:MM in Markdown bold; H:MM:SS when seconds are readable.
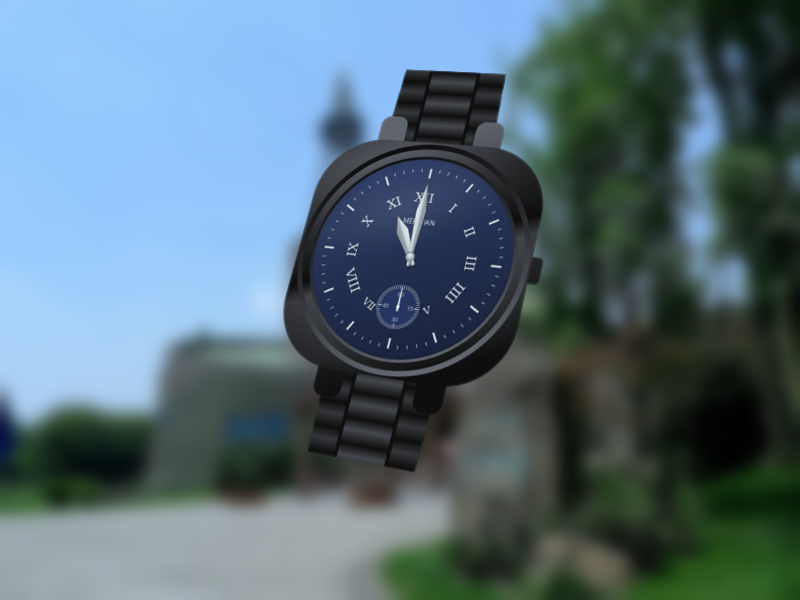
**11:00**
